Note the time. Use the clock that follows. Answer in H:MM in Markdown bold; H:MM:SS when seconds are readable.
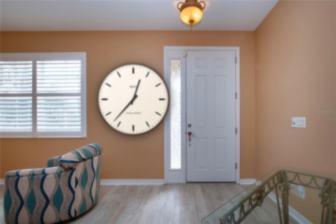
**12:37**
